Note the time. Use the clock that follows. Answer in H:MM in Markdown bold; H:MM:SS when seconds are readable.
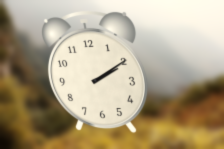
**2:10**
